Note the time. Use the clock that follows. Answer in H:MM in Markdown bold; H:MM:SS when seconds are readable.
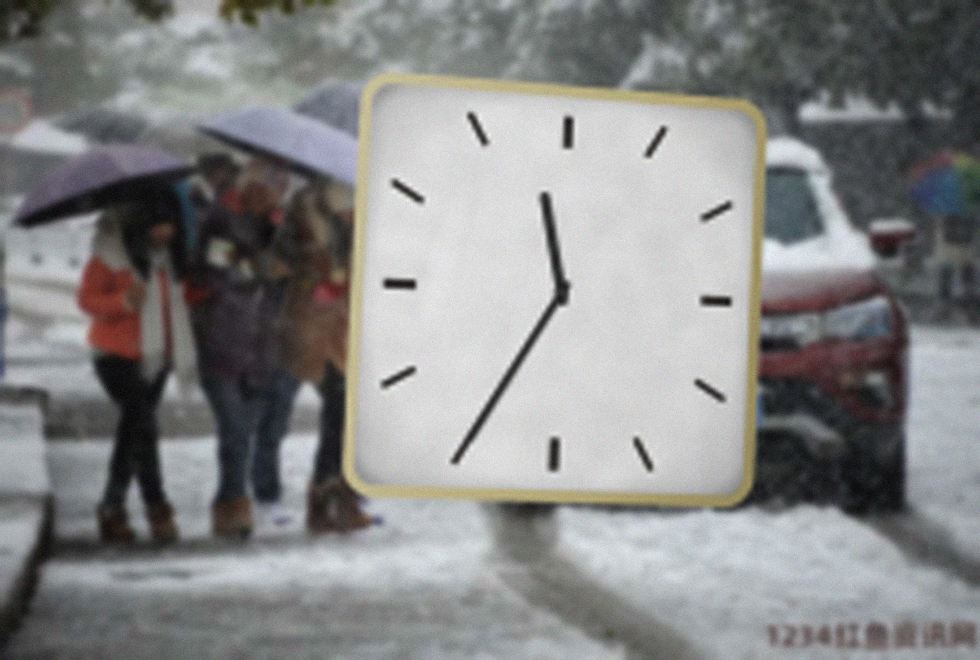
**11:35**
